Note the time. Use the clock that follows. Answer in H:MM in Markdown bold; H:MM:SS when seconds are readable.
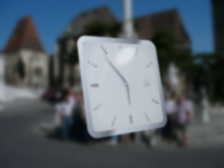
**5:54**
